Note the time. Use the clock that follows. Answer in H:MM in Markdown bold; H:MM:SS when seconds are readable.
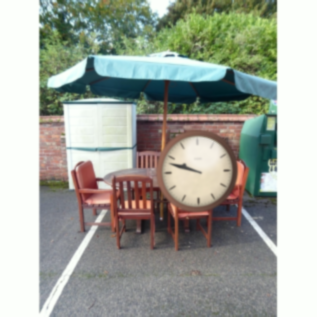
**9:48**
